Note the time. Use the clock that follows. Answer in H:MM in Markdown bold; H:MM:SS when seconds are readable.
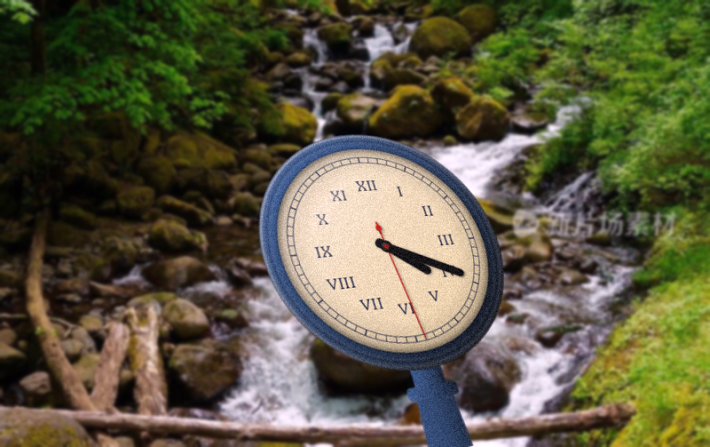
**4:19:29**
